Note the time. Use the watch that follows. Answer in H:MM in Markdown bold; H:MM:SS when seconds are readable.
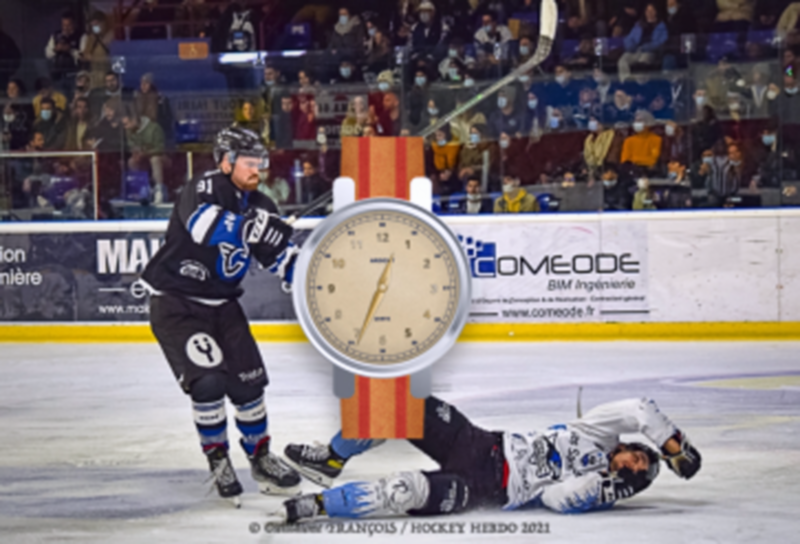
**12:34**
